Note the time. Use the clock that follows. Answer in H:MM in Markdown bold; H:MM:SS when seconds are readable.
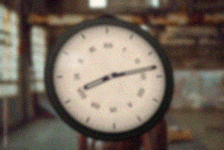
**8:13**
